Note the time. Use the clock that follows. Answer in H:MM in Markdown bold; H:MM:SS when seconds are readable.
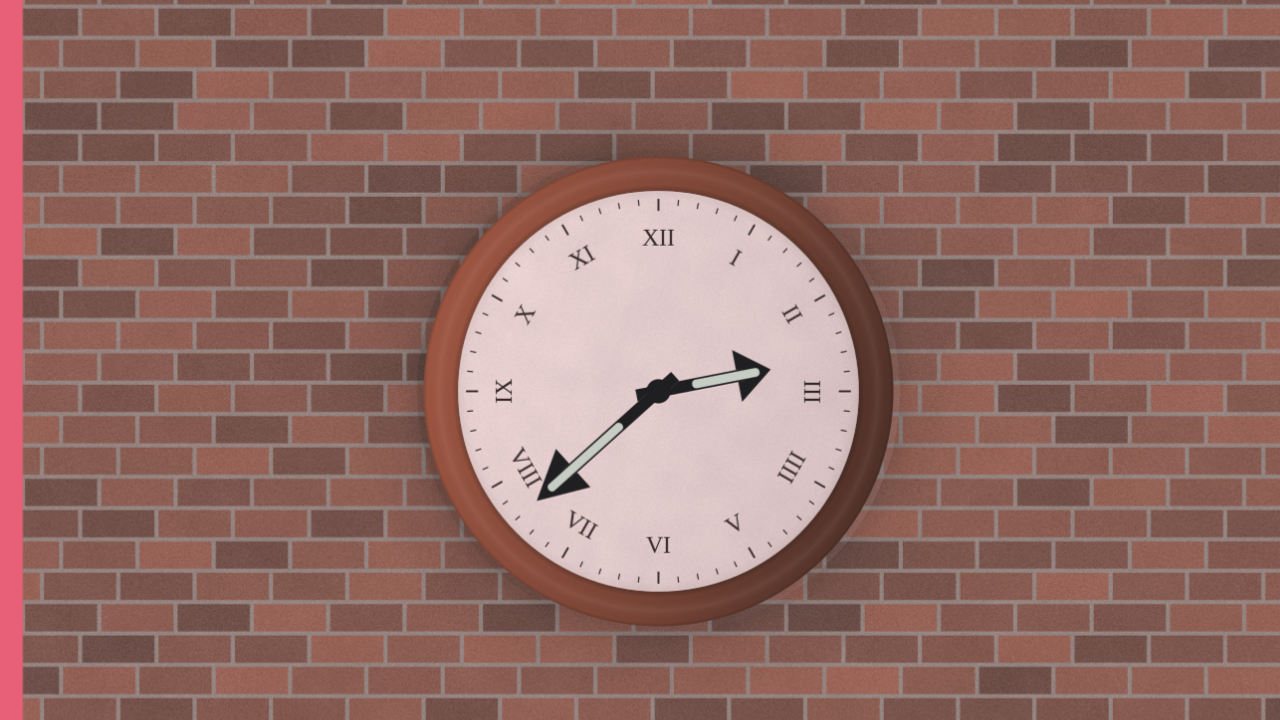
**2:38**
